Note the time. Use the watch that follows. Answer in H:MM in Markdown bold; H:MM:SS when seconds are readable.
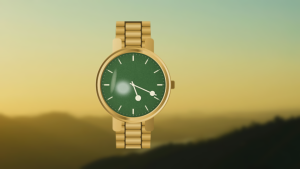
**5:19**
